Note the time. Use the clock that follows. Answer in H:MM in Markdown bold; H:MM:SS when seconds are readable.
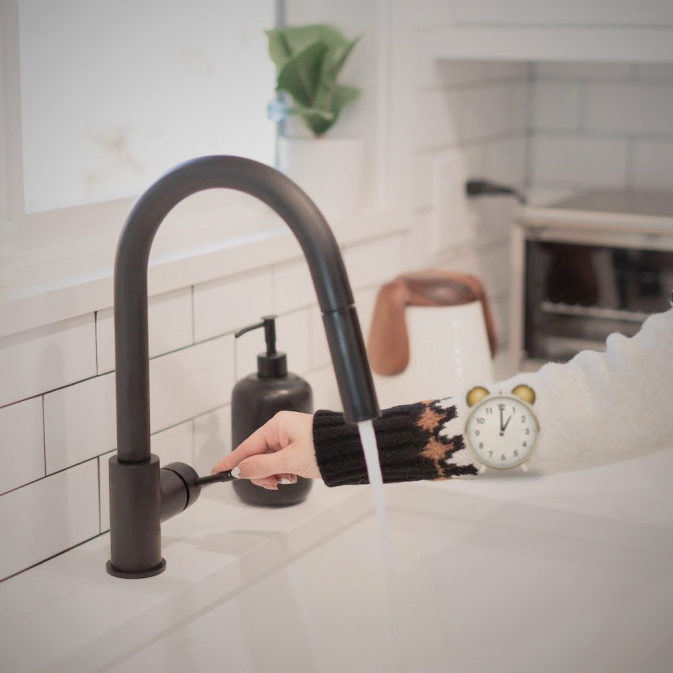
**1:00**
